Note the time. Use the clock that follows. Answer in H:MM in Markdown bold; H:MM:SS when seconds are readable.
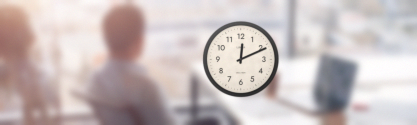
**12:11**
